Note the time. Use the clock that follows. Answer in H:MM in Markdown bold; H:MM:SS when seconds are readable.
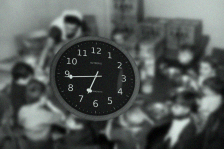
**6:44**
